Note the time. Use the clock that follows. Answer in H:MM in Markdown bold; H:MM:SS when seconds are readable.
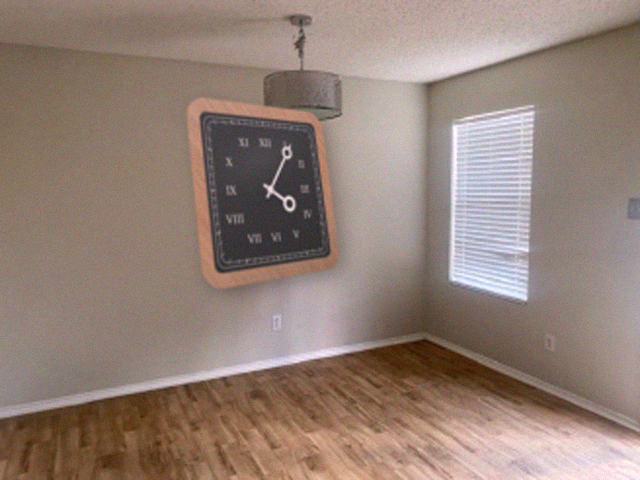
**4:06**
